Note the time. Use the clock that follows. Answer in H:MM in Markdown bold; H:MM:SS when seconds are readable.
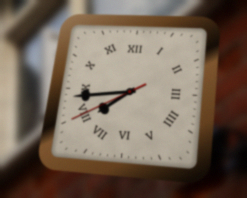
**7:43:40**
